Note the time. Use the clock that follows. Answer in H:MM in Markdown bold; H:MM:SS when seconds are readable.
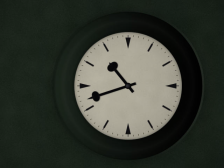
**10:42**
